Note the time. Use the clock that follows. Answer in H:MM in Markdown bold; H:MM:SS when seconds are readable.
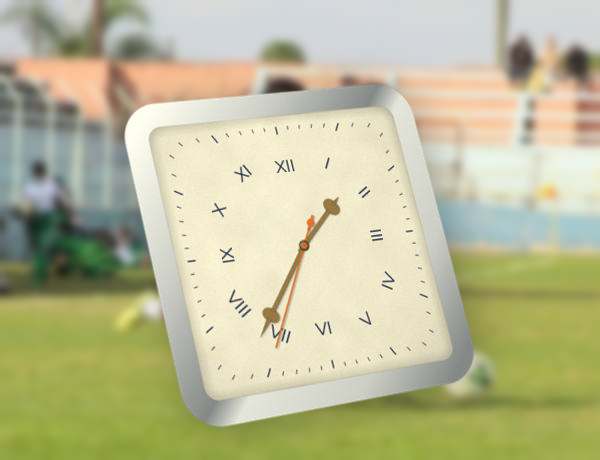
**1:36:35**
